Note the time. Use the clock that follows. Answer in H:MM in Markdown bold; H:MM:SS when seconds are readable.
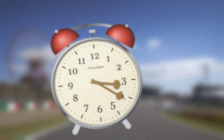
**3:21**
